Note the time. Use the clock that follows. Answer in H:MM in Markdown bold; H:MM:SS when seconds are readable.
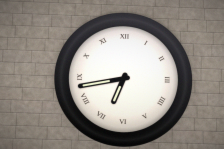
**6:43**
